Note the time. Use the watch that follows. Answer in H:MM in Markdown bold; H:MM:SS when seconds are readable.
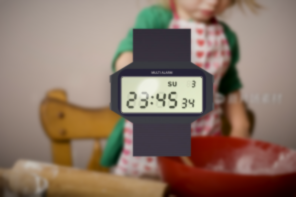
**23:45:34**
